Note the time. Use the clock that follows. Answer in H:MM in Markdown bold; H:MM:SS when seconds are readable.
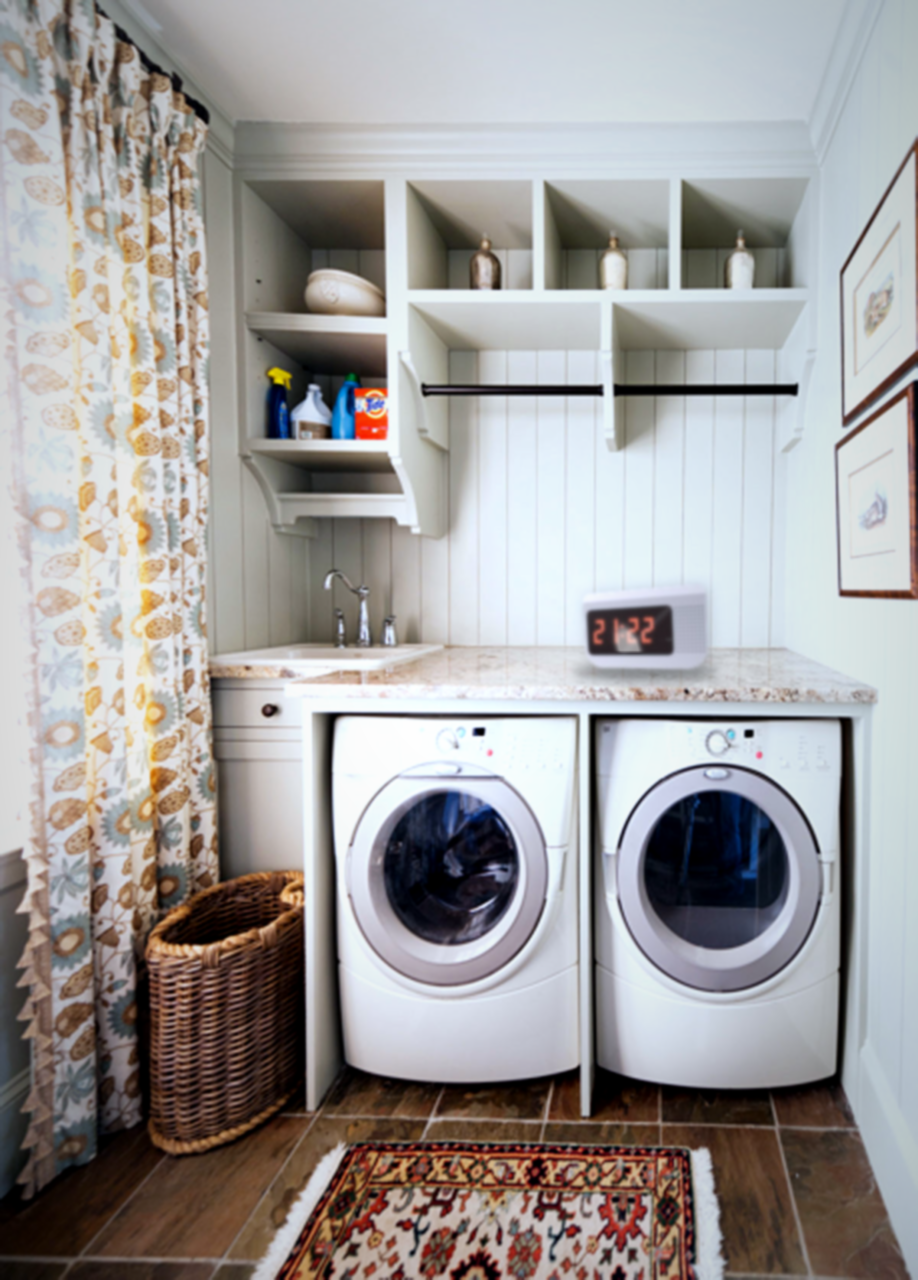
**21:22**
